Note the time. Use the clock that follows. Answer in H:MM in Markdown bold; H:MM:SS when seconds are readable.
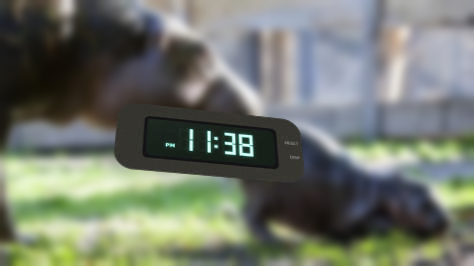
**11:38**
